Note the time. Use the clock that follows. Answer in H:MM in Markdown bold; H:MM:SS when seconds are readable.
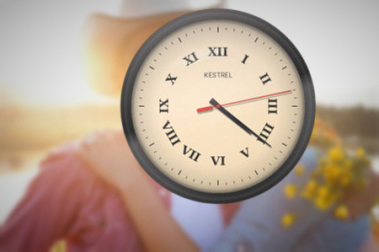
**4:21:13**
